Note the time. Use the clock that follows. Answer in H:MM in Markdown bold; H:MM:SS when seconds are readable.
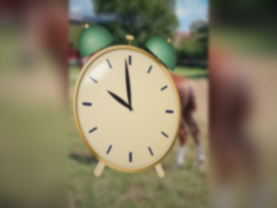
**9:59**
